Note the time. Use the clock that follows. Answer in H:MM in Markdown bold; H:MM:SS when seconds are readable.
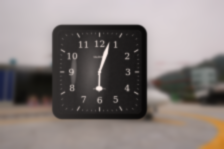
**6:03**
